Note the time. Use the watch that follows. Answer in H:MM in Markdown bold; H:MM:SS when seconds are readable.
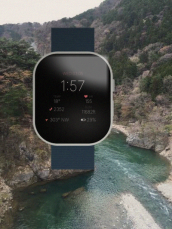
**1:57**
